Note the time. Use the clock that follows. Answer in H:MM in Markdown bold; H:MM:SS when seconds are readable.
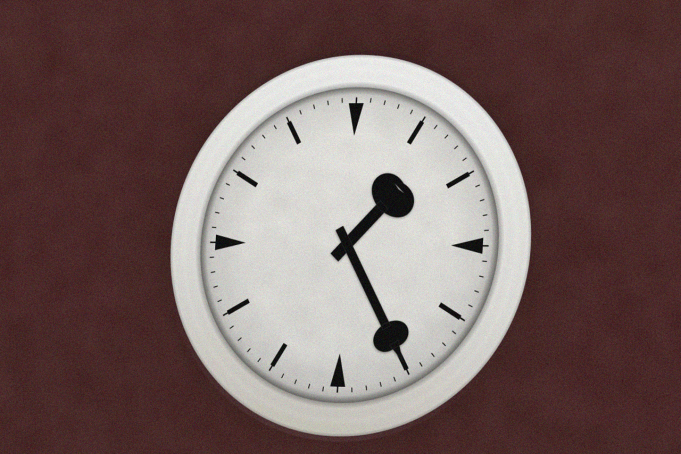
**1:25**
